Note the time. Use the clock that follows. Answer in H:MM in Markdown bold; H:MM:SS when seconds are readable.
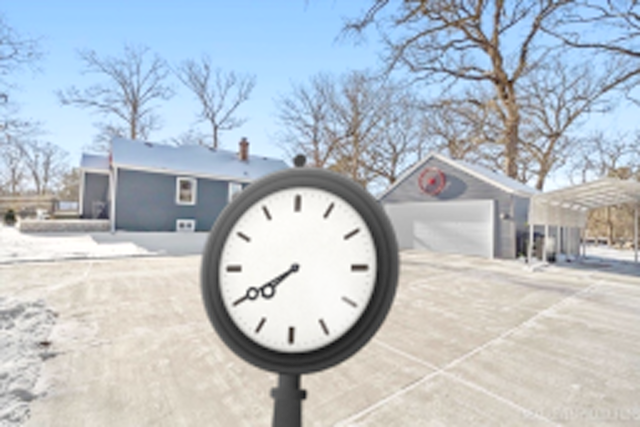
**7:40**
